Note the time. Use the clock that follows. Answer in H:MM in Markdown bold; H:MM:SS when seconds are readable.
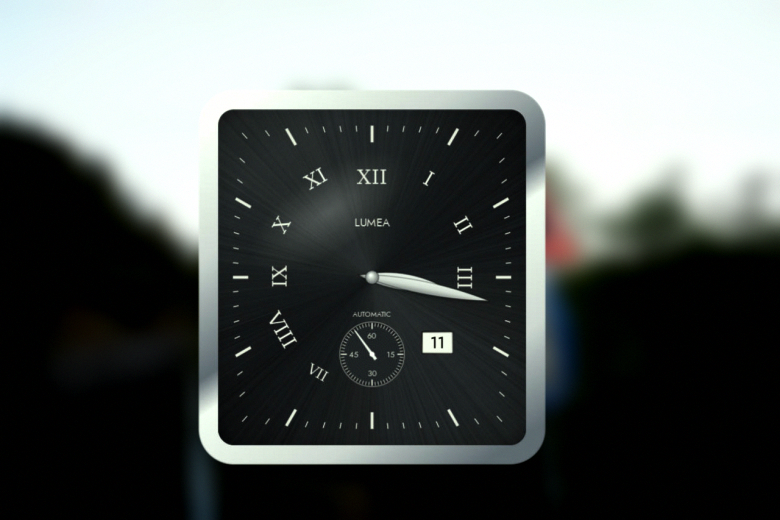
**3:16:54**
